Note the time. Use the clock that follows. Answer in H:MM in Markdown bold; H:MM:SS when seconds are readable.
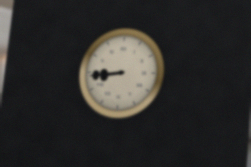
**8:44**
